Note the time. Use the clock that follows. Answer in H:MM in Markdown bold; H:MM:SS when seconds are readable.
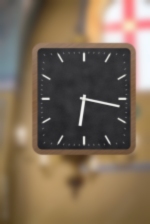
**6:17**
